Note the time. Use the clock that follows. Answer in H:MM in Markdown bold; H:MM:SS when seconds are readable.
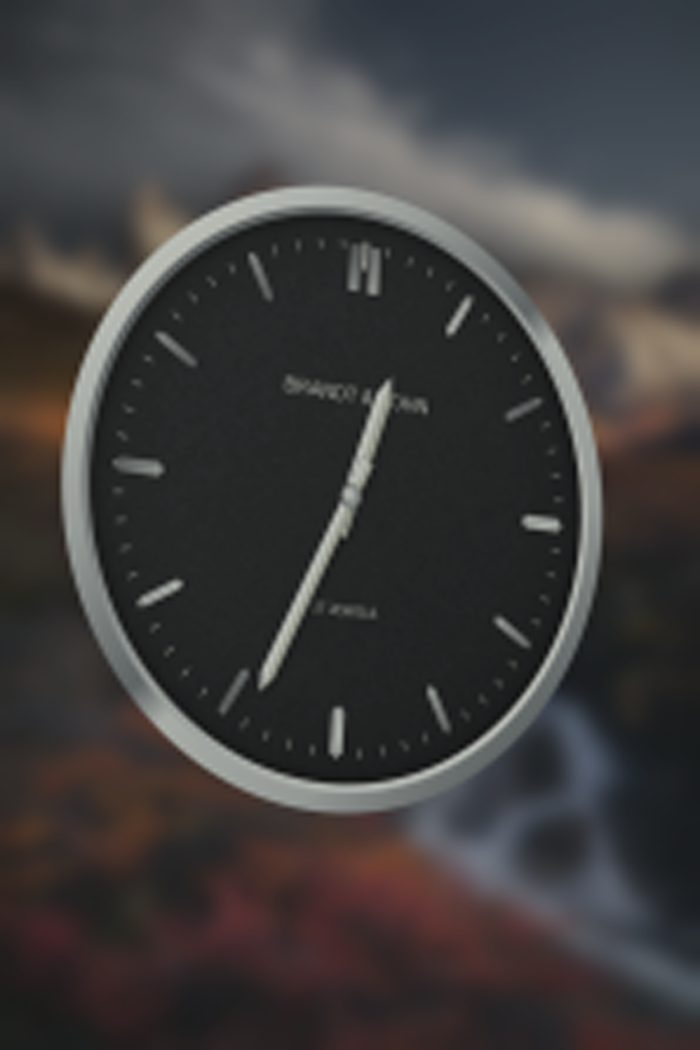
**12:34**
